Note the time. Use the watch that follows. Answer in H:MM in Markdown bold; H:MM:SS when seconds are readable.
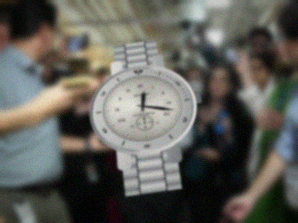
**12:18**
